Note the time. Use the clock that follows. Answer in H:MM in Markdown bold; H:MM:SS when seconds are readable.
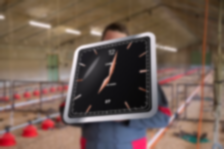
**7:02**
